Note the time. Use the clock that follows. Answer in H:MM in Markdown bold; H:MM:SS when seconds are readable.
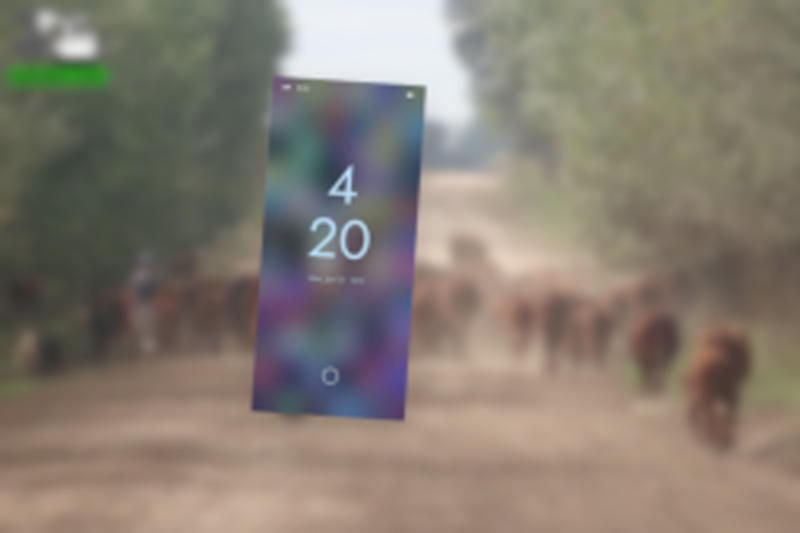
**4:20**
